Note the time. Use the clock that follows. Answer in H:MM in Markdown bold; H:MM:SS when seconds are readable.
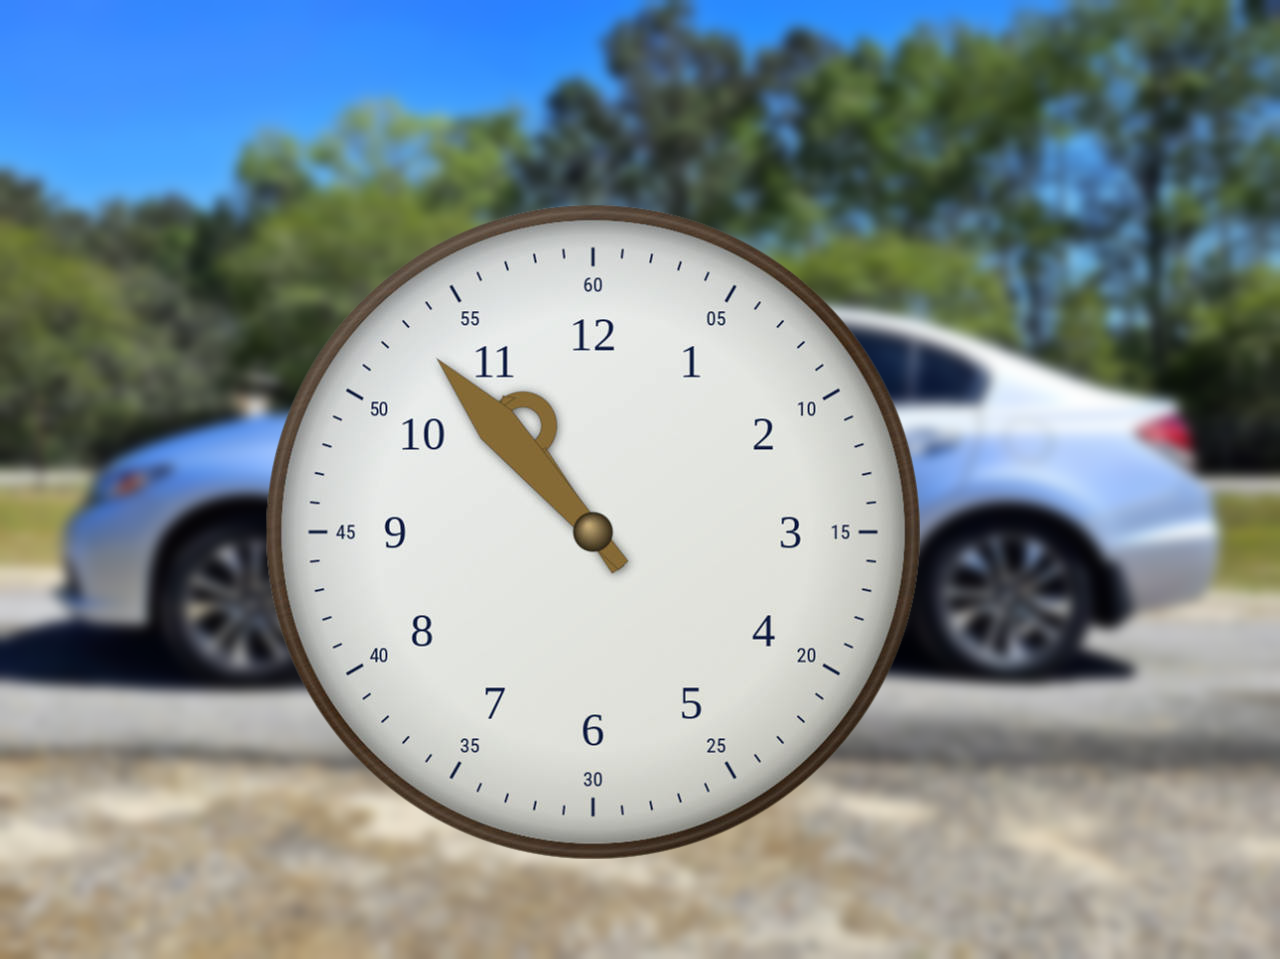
**10:53**
